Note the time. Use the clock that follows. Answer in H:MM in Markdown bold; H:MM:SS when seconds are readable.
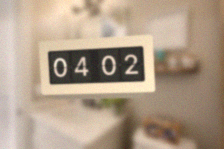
**4:02**
